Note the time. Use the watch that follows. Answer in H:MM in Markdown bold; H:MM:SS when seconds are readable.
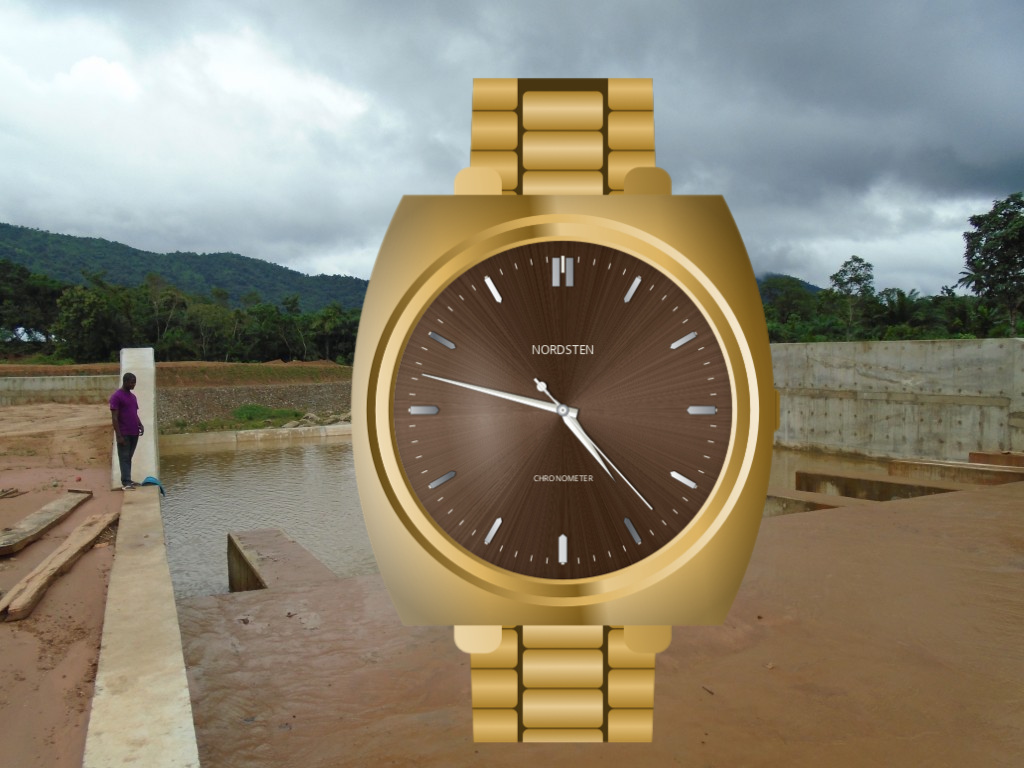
**4:47:23**
